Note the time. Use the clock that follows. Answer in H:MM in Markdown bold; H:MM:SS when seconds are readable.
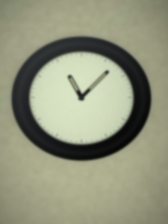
**11:07**
